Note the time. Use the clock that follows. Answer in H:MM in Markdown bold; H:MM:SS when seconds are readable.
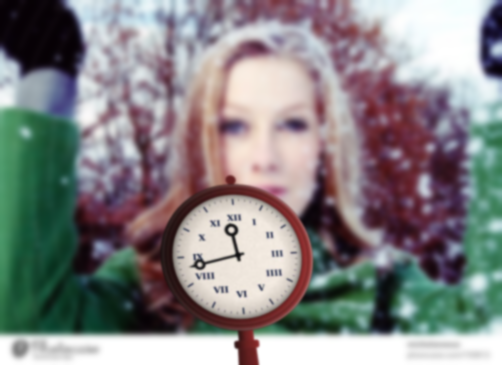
**11:43**
